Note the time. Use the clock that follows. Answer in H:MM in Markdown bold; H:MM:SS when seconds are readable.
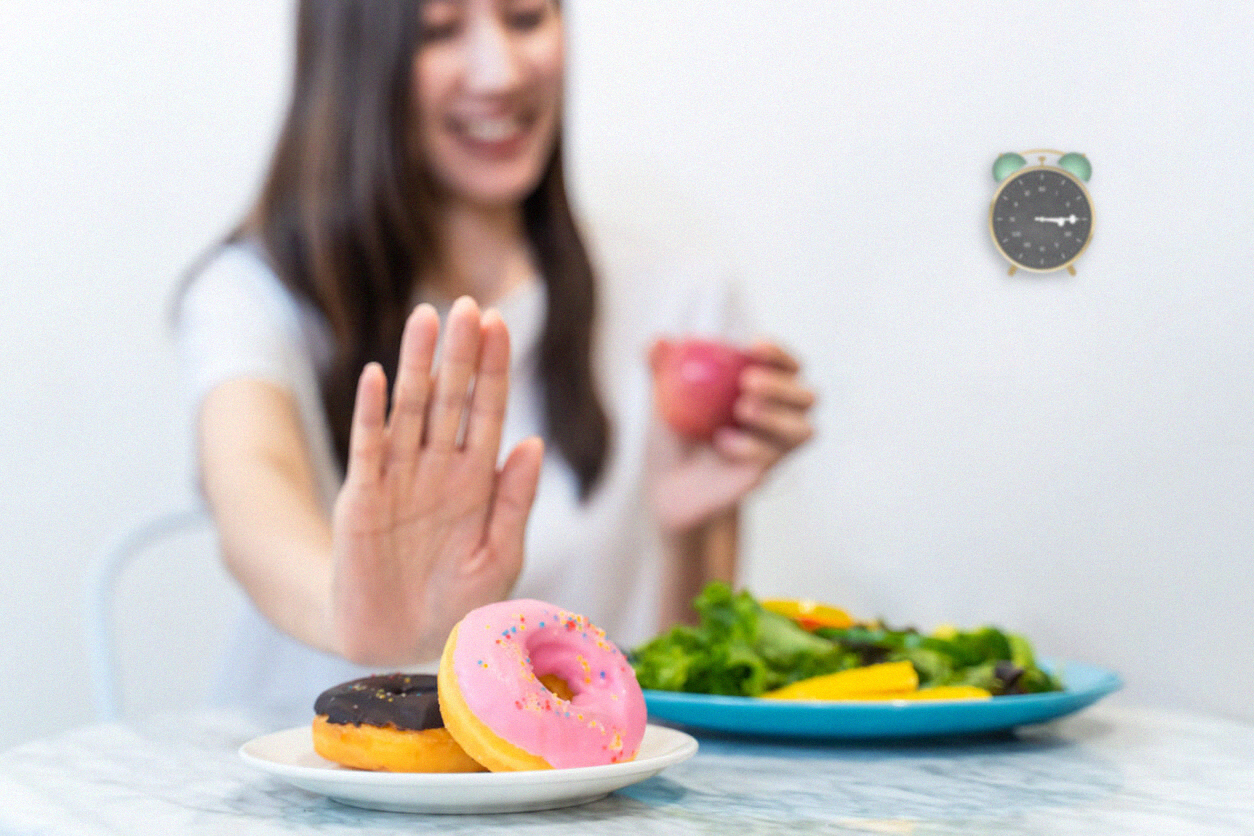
**3:15**
